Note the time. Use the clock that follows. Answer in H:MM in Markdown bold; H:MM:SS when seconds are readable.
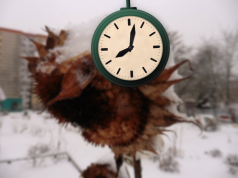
**8:02**
